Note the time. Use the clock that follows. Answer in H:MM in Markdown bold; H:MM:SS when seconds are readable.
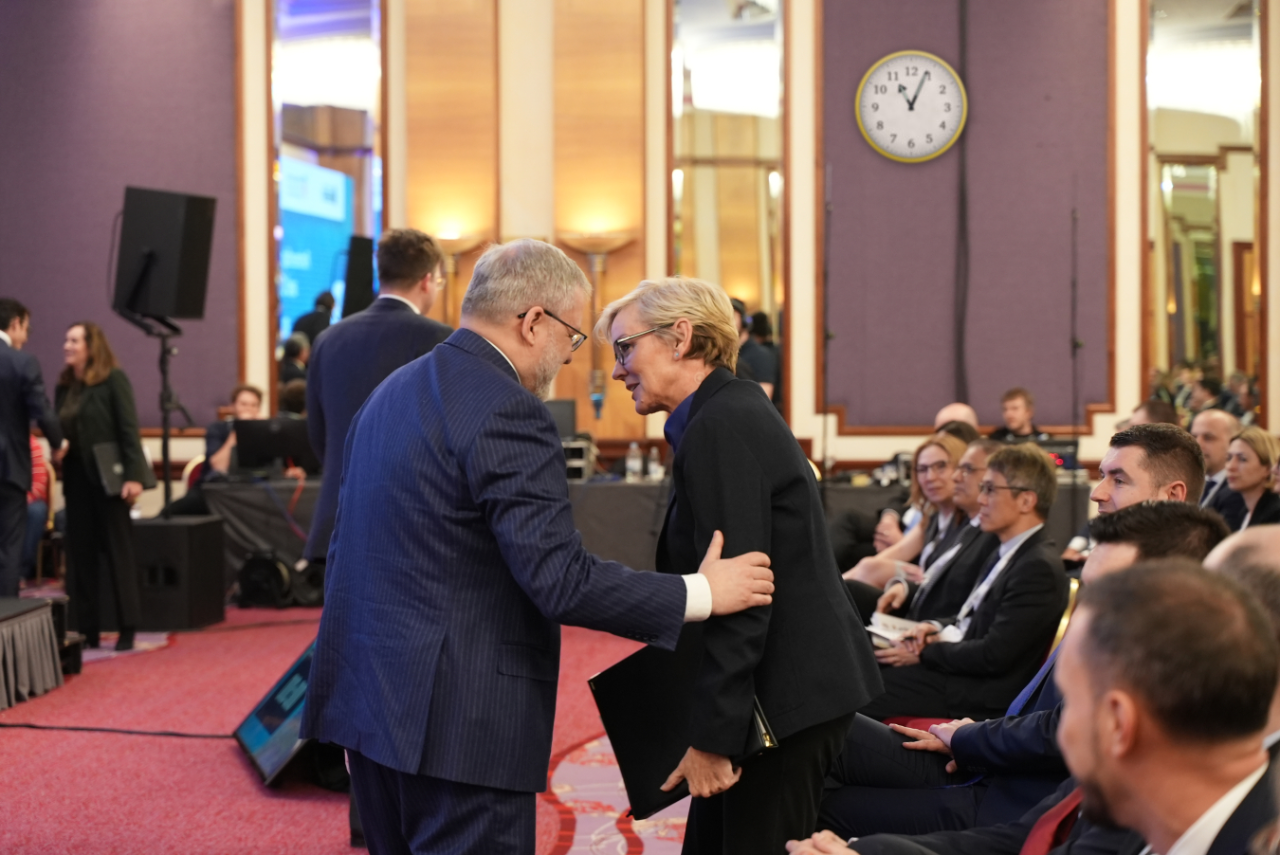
**11:04**
